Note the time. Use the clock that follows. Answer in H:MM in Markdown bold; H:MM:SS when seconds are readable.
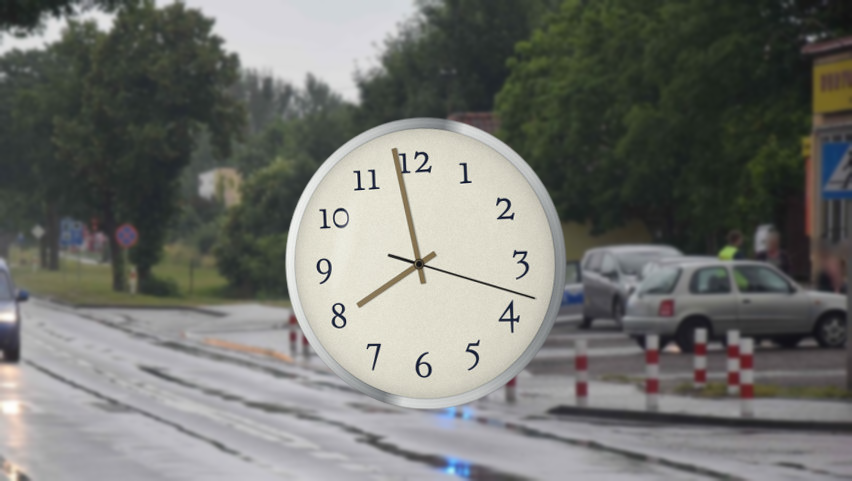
**7:58:18**
